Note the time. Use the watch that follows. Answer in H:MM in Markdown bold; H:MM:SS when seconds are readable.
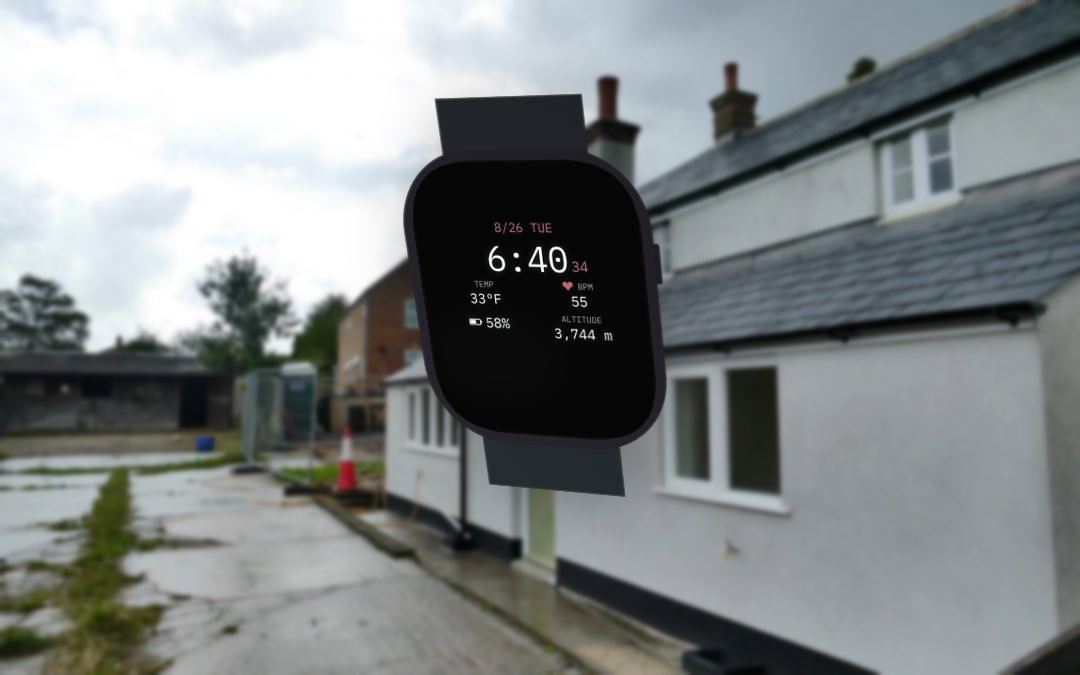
**6:40:34**
